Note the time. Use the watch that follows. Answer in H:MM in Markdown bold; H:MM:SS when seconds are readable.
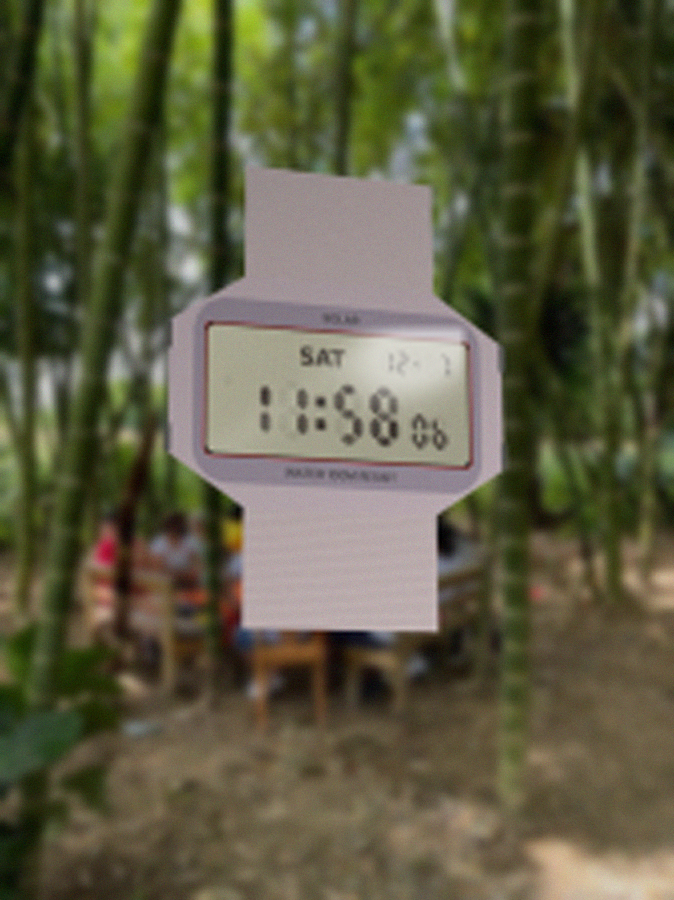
**11:58:06**
